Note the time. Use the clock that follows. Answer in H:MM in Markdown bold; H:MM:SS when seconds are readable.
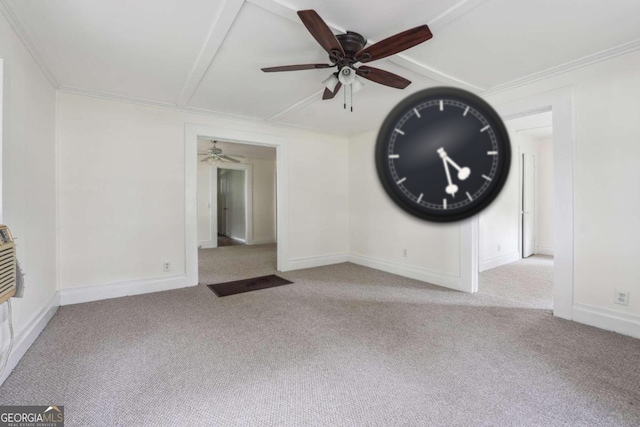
**4:28**
